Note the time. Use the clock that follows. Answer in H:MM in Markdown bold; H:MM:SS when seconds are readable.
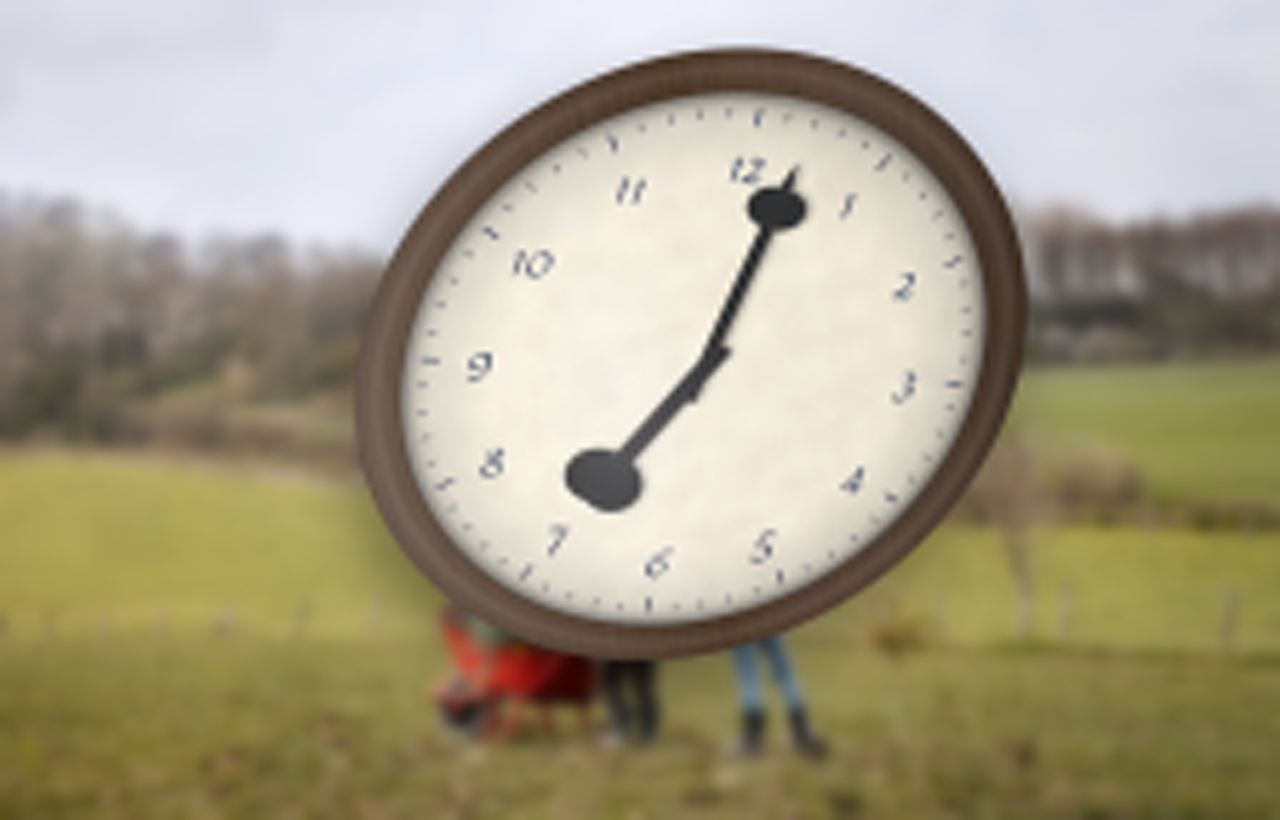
**7:02**
